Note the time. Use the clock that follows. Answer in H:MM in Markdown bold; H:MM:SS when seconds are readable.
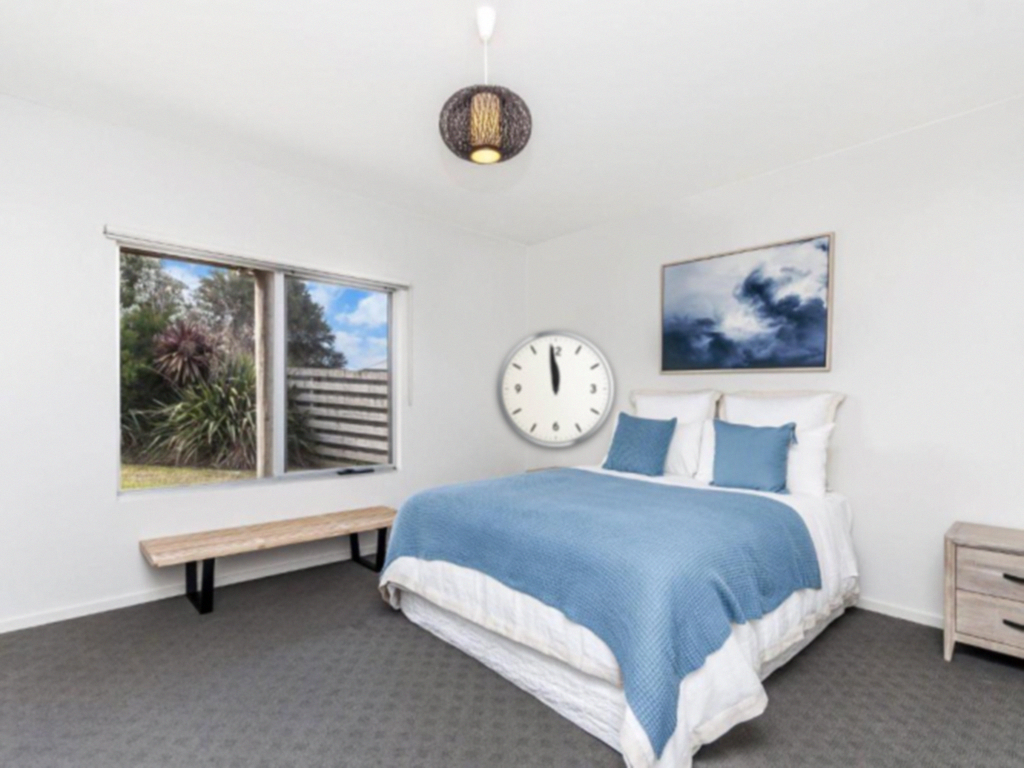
**11:59**
